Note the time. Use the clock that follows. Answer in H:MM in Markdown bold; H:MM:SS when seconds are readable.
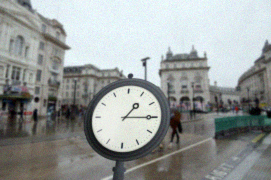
**1:15**
